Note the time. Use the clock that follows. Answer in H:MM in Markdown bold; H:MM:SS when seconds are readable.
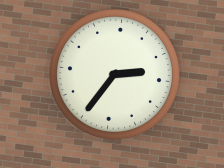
**2:35**
